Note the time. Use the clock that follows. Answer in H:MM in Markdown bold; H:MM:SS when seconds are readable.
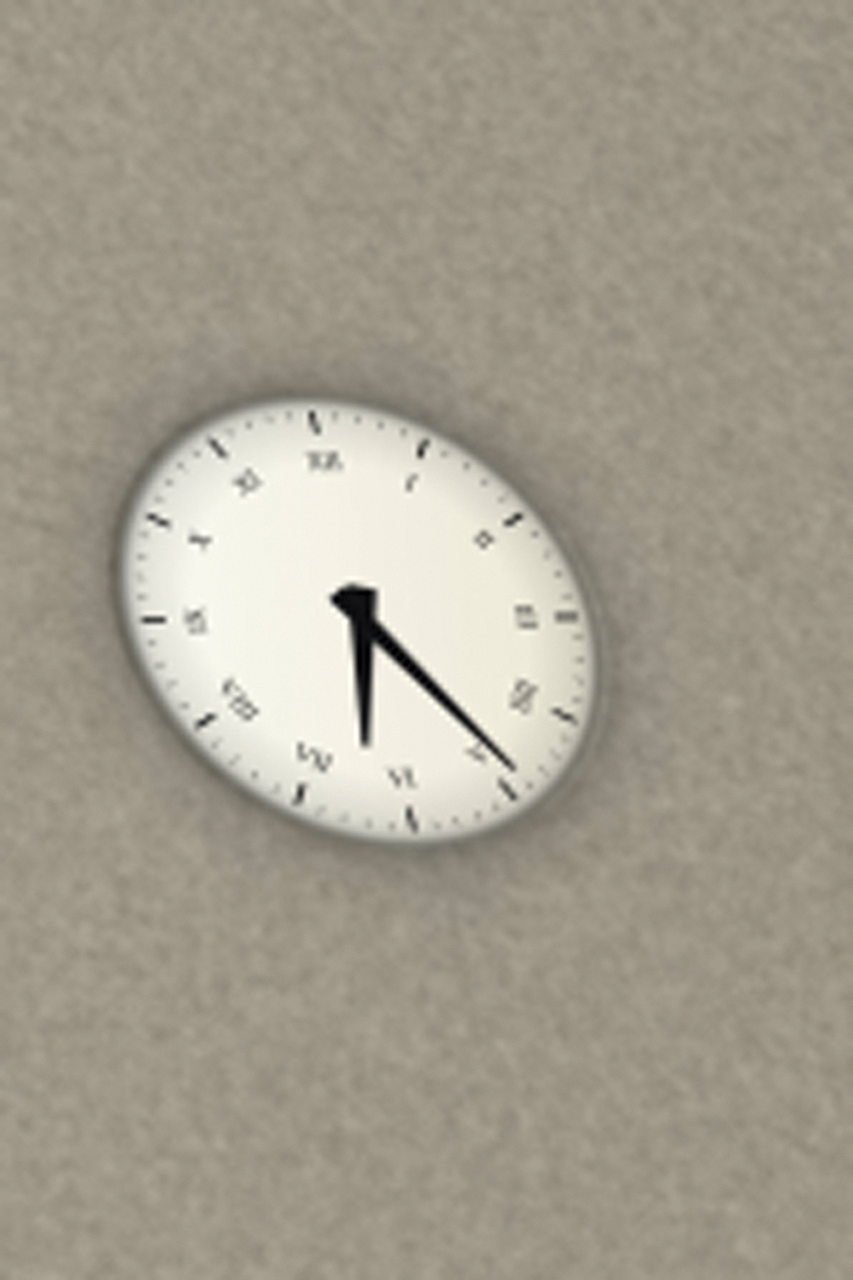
**6:24**
